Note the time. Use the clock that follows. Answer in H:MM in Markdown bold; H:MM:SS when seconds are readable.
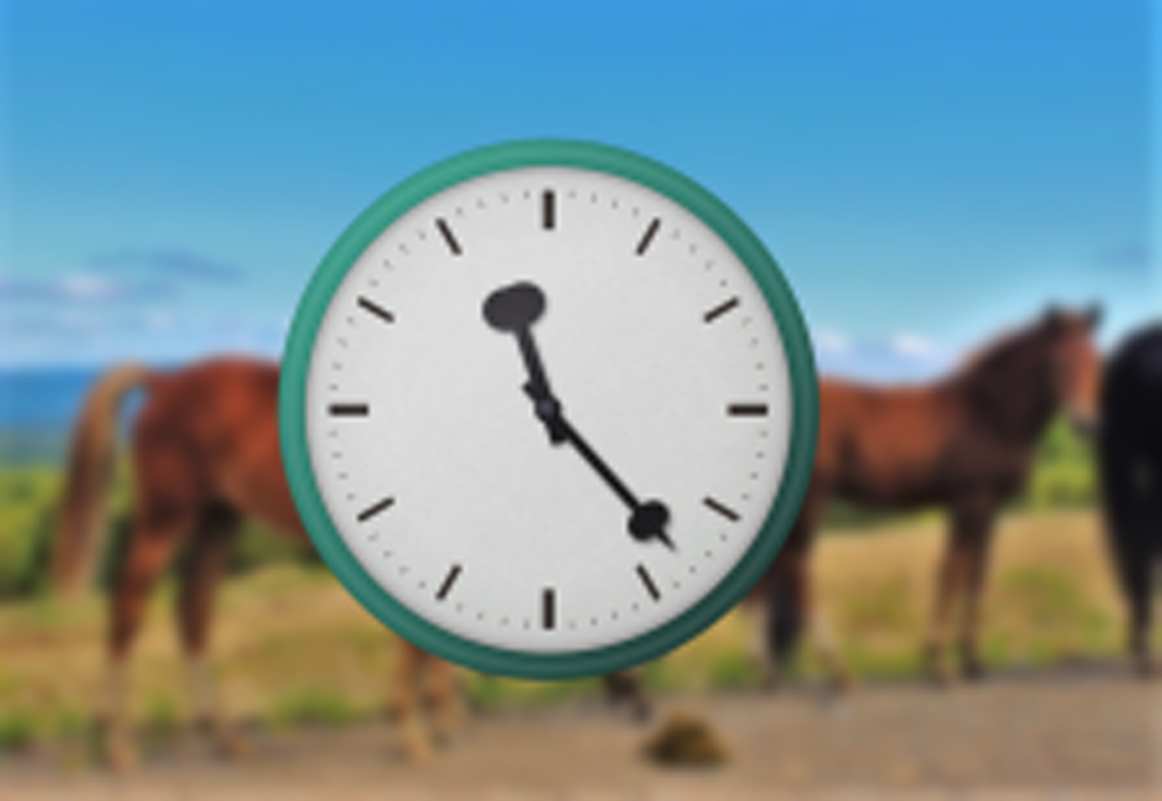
**11:23**
